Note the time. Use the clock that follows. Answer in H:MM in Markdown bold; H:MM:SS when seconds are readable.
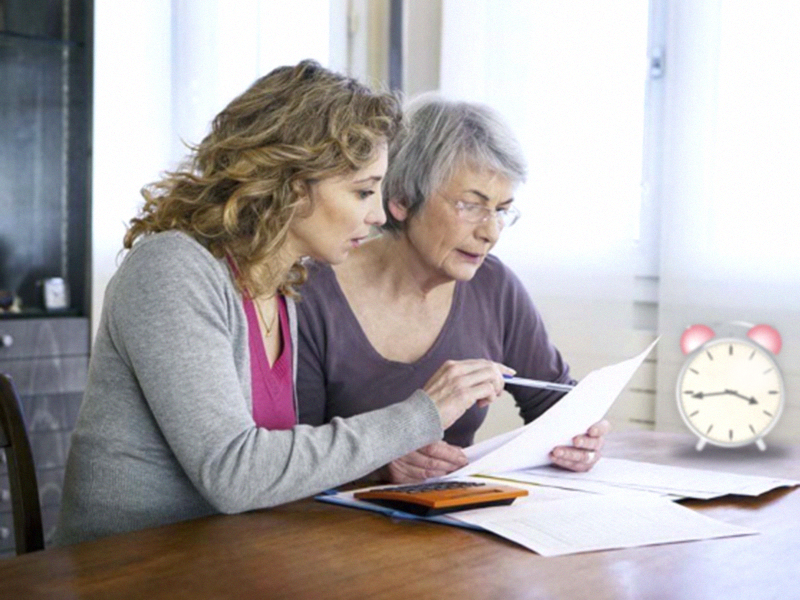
**3:44**
